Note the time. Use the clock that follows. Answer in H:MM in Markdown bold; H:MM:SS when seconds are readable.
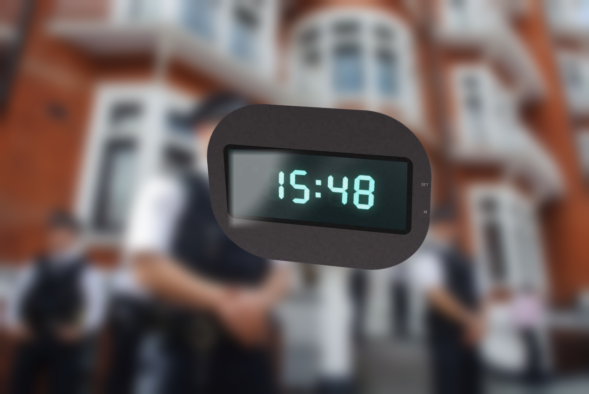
**15:48**
